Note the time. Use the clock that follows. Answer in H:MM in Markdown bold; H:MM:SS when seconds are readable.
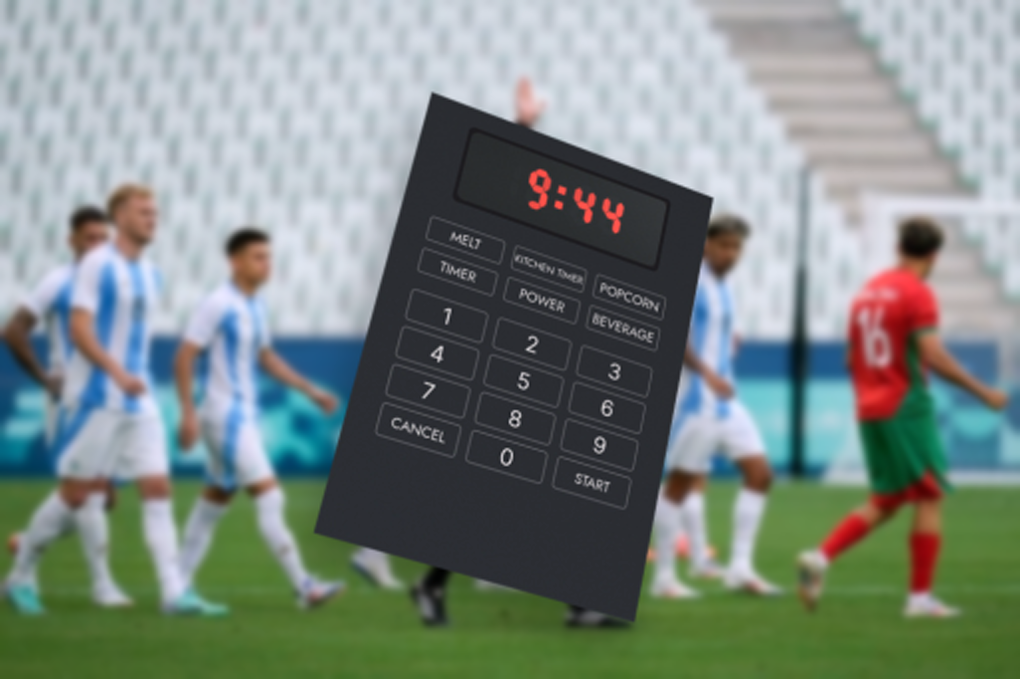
**9:44**
